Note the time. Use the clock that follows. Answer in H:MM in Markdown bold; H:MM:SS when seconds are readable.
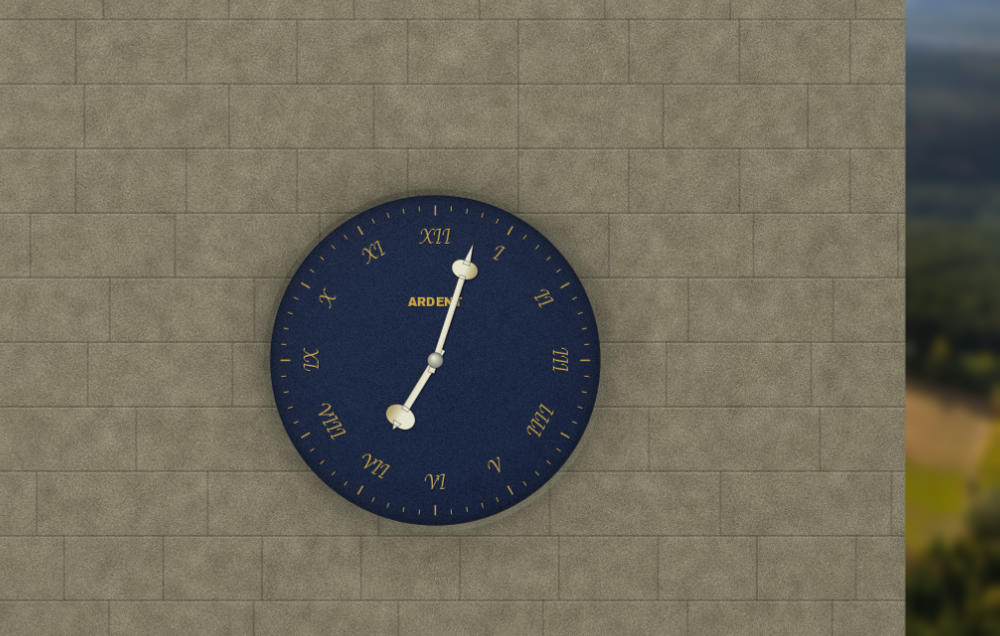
**7:03**
